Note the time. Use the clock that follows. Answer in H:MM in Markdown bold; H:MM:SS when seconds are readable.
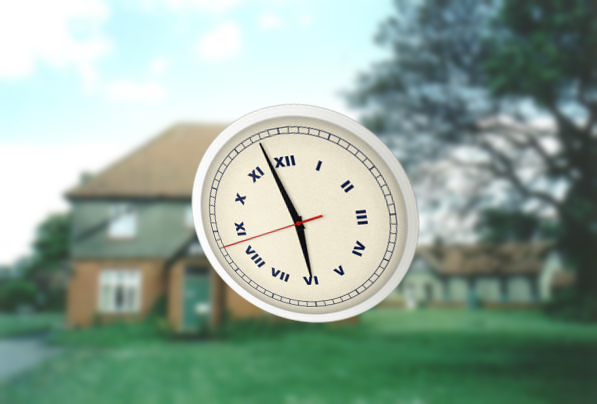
**5:57:43**
